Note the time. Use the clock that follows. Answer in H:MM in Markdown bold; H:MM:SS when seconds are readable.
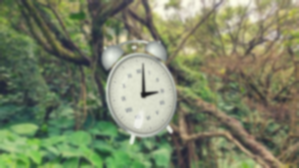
**3:02**
